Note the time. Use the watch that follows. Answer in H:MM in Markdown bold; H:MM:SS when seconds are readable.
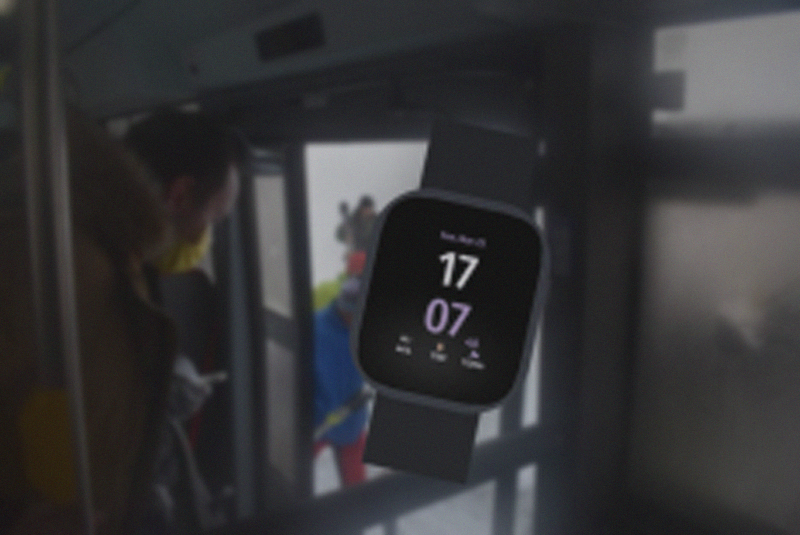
**17:07**
